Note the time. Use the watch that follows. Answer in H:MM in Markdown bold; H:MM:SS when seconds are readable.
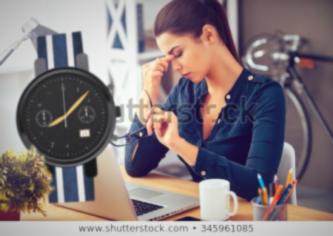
**8:08**
